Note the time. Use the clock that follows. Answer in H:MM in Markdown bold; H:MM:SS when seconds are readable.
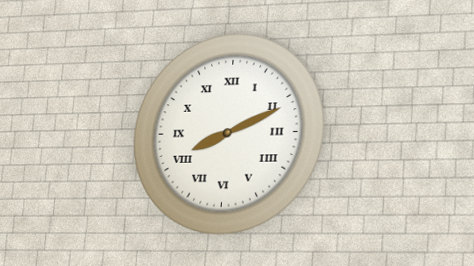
**8:11**
